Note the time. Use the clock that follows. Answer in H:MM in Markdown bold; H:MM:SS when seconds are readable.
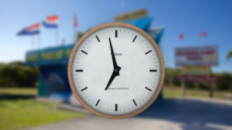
**6:58**
